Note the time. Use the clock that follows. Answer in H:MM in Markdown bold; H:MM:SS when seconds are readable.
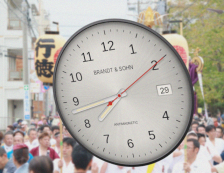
**7:43:10**
